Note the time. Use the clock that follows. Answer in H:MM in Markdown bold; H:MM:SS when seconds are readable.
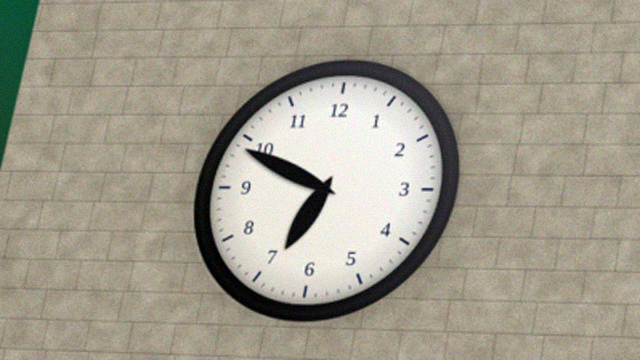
**6:49**
